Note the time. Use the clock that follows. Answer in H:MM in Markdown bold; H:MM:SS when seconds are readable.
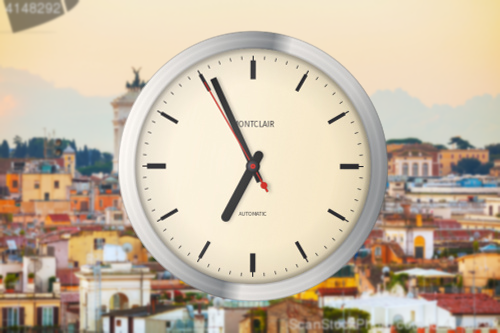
**6:55:55**
